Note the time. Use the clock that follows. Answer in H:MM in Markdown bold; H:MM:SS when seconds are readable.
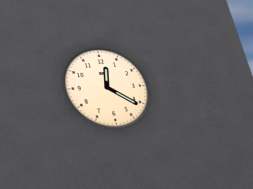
**12:21**
